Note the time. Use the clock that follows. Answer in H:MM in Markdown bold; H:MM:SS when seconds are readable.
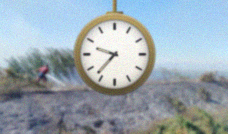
**9:37**
